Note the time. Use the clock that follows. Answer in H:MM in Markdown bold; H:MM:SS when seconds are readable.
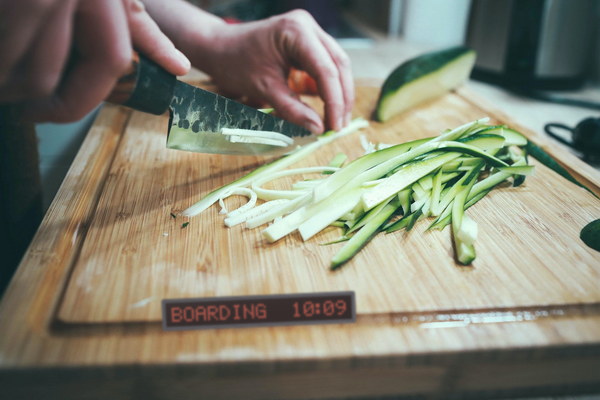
**10:09**
